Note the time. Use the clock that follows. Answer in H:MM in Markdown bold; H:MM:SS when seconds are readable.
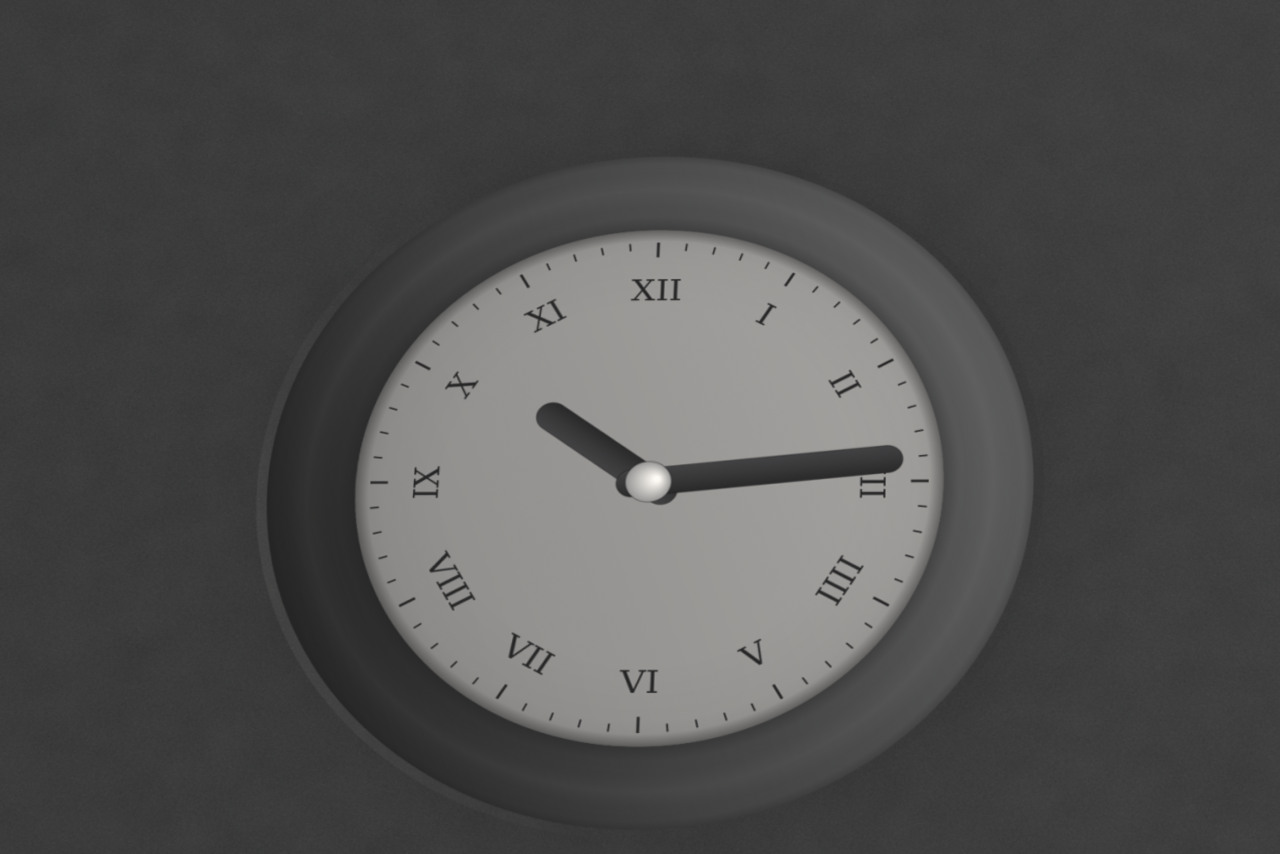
**10:14**
